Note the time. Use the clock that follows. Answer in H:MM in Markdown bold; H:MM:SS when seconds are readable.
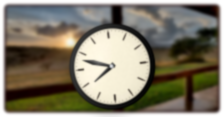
**7:48**
